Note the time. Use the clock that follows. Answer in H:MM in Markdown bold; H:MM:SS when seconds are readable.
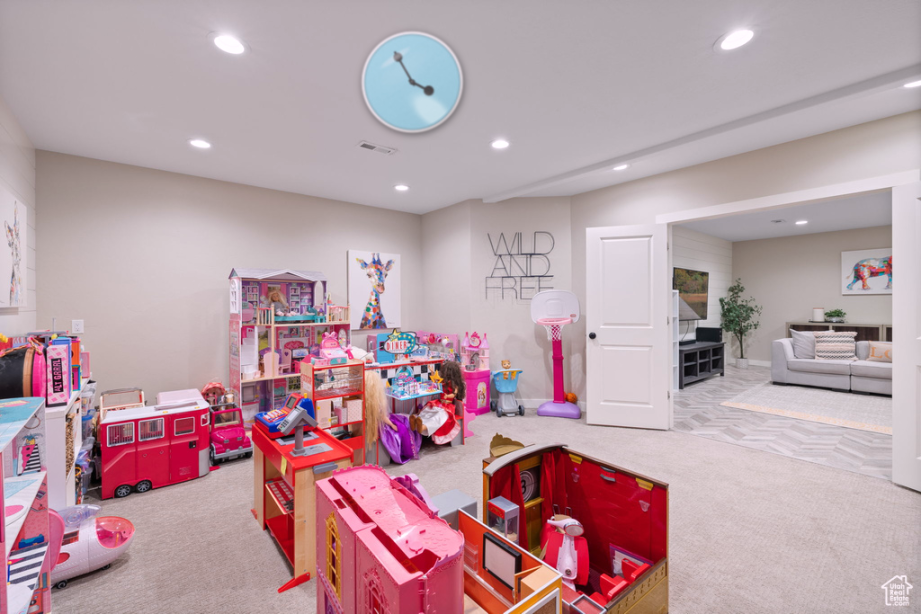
**3:55**
